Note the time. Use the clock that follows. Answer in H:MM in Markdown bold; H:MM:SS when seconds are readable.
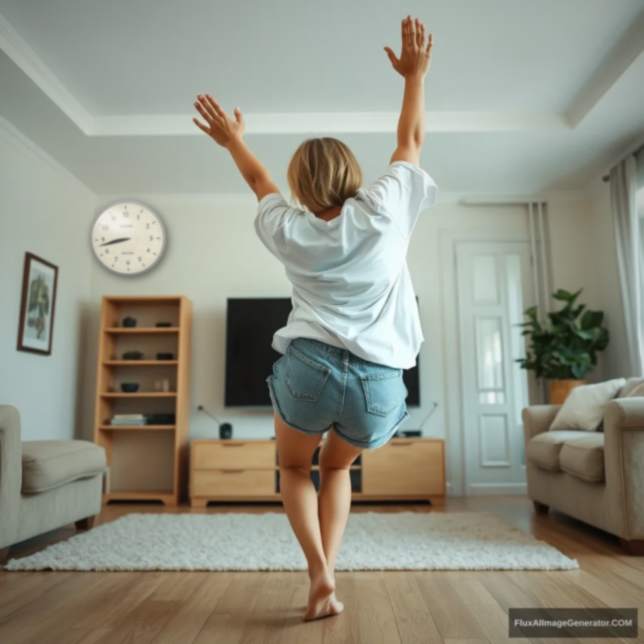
**8:43**
